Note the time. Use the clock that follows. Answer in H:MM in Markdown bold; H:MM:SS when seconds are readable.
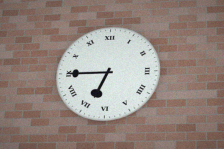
**6:45**
